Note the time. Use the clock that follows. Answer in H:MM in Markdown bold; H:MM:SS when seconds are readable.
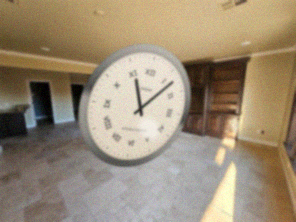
**11:07**
